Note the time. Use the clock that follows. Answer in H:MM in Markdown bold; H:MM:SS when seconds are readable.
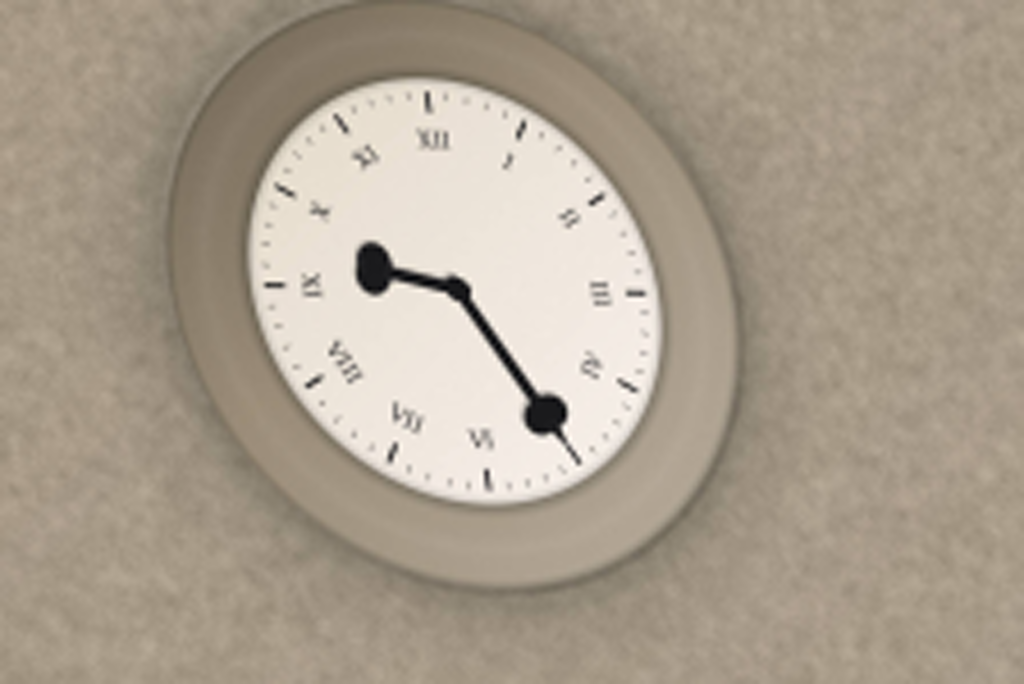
**9:25**
